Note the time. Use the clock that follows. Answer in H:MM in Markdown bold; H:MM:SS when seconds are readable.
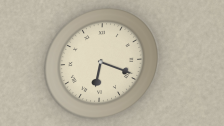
**6:19**
